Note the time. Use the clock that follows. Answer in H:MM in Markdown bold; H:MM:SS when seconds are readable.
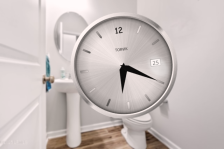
**6:20**
